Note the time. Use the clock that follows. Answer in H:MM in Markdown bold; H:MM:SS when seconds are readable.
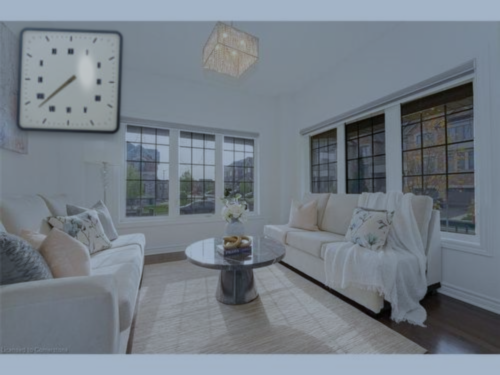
**7:38**
